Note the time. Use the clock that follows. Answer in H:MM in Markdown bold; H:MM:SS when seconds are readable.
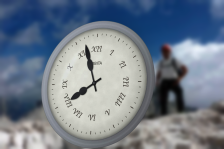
**7:57**
